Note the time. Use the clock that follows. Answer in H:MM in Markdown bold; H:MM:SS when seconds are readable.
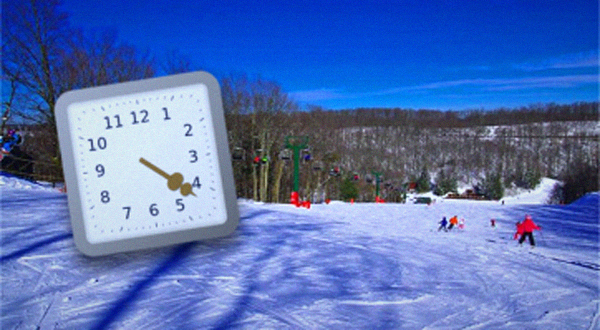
**4:22**
